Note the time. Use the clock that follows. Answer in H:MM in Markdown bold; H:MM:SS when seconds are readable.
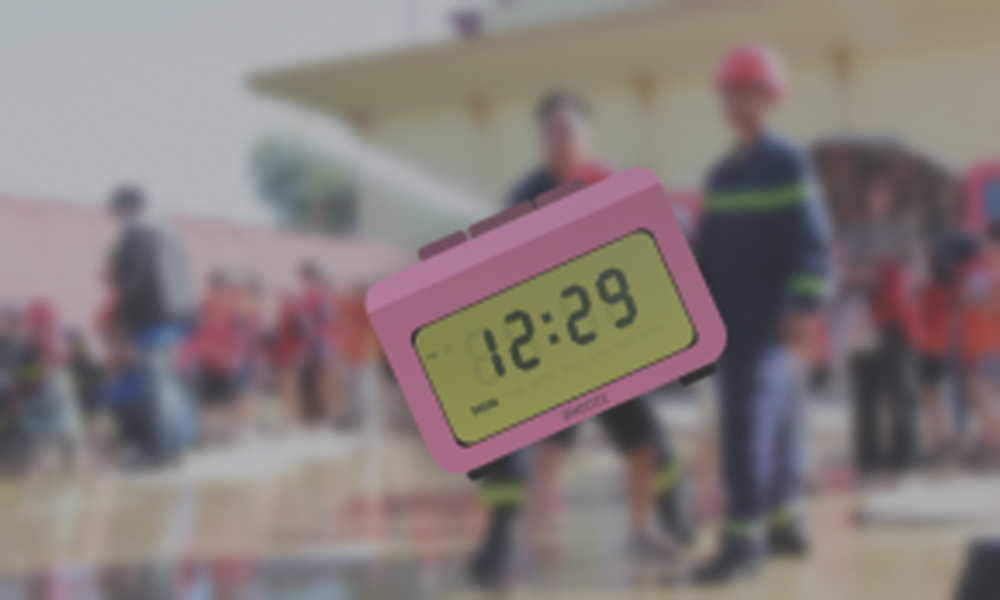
**12:29**
